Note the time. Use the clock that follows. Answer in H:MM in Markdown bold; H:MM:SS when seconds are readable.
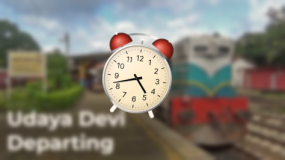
**4:42**
